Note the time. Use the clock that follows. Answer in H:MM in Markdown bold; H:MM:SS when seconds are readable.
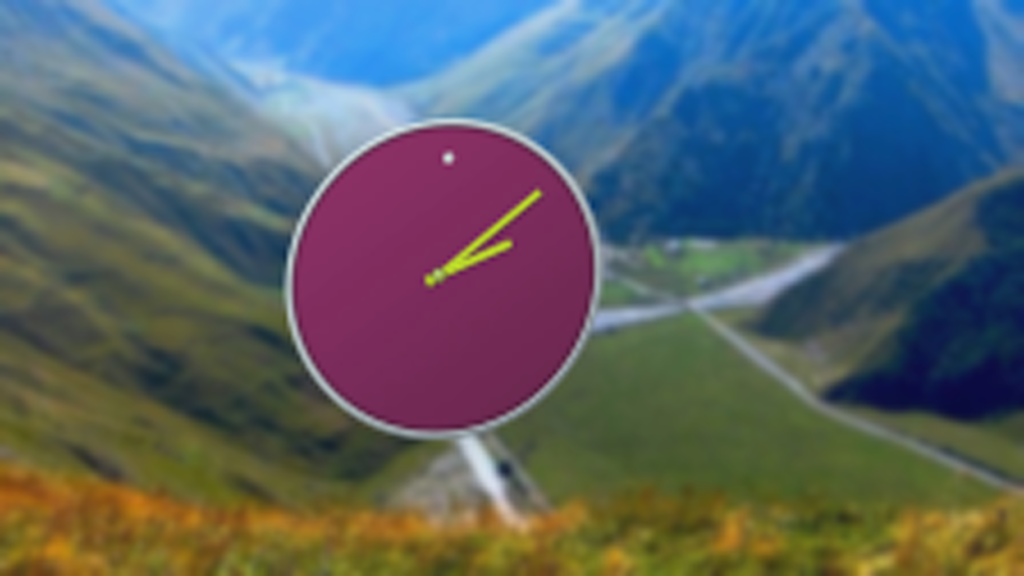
**2:08**
